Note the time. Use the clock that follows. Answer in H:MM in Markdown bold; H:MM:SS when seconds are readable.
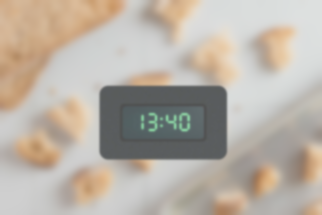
**13:40**
